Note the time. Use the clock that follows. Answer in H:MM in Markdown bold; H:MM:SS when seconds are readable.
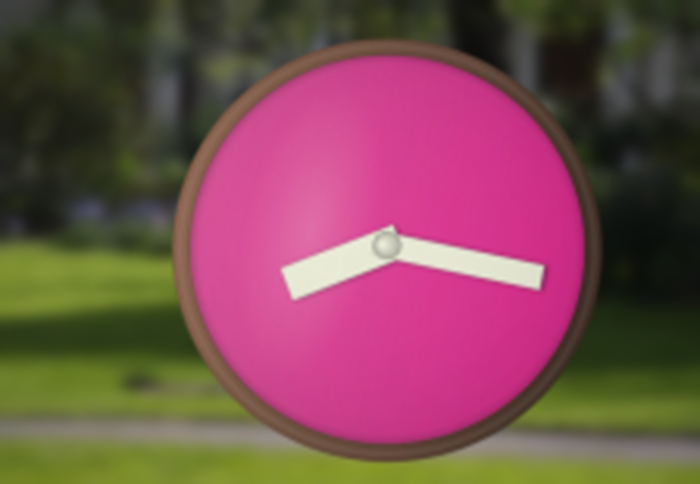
**8:17**
